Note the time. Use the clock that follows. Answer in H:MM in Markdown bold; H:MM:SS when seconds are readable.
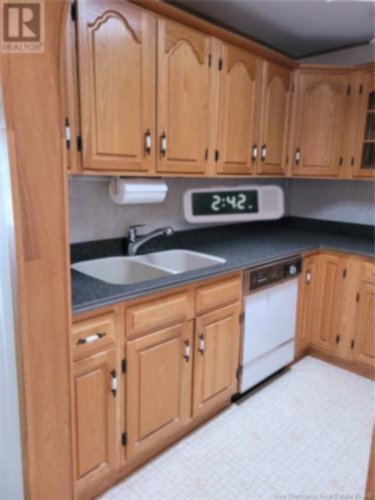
**2:42**
